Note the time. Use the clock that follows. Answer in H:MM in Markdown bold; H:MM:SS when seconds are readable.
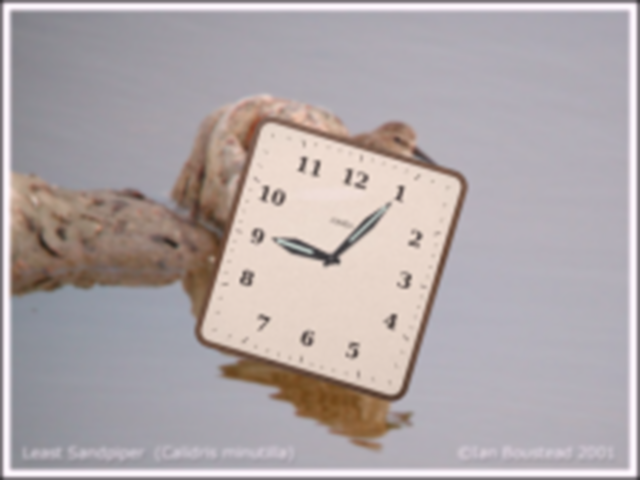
**9:05**
